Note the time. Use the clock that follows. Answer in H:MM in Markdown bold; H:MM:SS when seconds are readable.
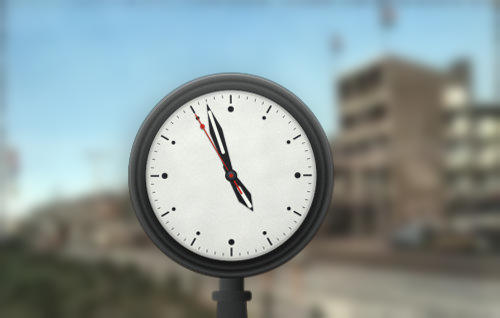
**4:56:55**
